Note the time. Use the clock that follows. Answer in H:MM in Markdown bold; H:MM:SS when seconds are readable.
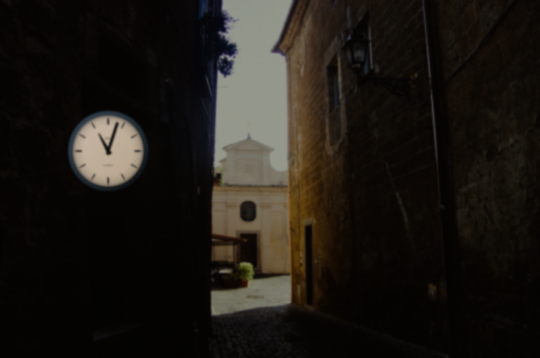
**11:03**
